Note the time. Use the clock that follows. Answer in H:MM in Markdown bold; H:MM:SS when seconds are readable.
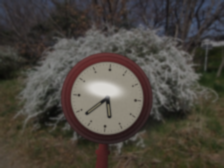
**5:38**
